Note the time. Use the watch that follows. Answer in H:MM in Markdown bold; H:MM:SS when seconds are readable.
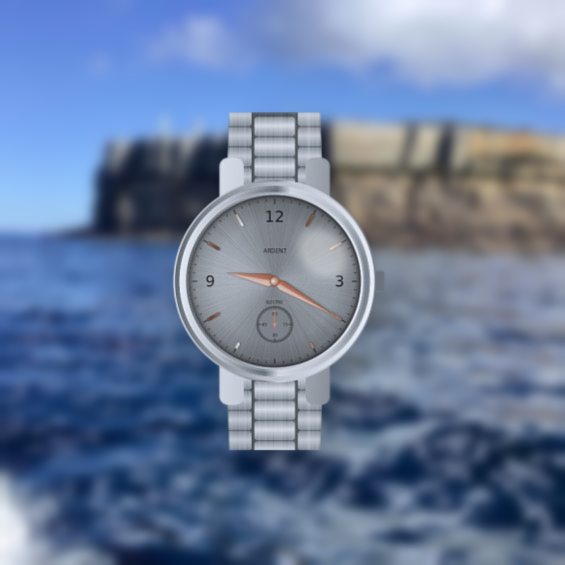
**9:20**
